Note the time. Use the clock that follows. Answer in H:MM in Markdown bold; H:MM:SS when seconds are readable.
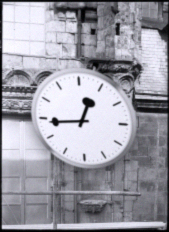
**12:44**
